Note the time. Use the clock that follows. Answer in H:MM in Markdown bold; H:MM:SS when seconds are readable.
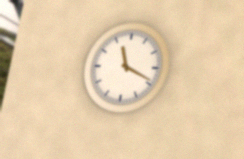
**11:19**
